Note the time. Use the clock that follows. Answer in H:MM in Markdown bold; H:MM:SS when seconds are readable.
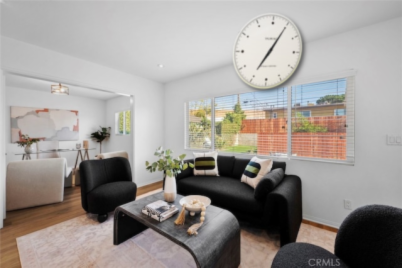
**7:05**
